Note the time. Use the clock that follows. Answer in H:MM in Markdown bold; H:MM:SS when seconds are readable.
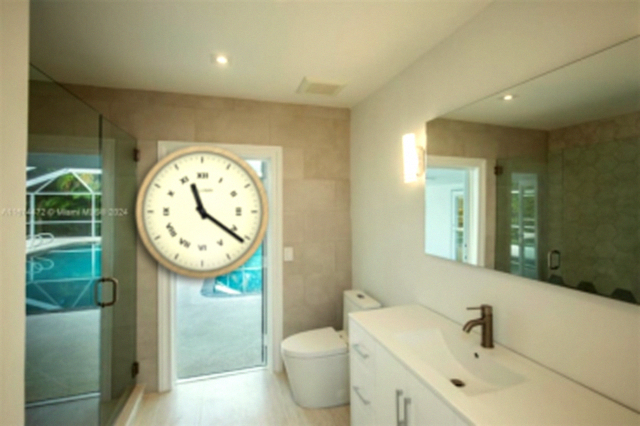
**11:21**
